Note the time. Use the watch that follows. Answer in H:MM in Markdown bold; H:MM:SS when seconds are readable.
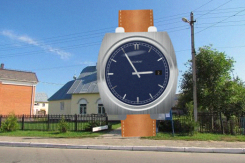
**2:55**
